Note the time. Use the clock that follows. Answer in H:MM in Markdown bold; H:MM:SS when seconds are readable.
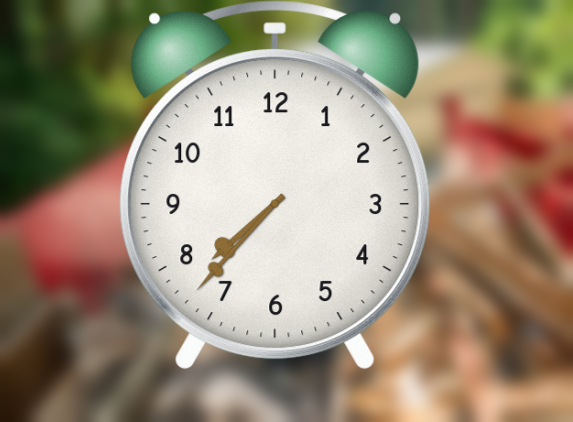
**7:37**
